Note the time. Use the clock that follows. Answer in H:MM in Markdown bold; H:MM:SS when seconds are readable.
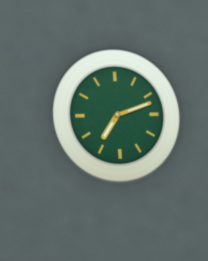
**7:12**
